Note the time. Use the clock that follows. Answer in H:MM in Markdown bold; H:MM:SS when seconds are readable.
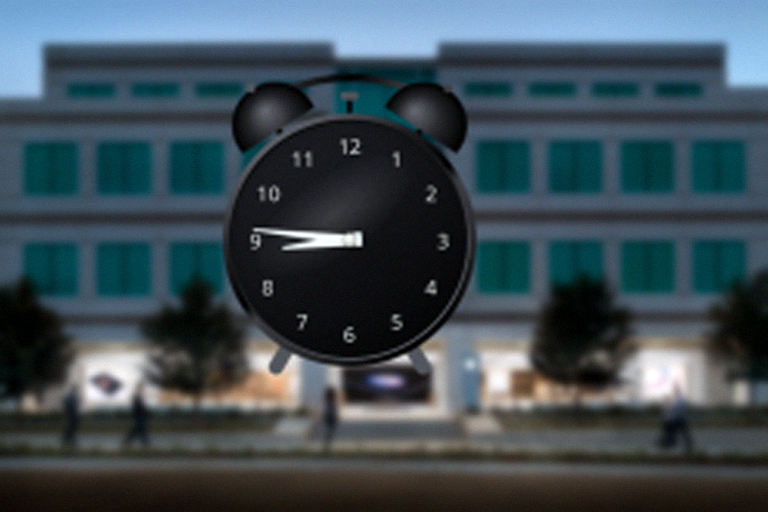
**8:46**
